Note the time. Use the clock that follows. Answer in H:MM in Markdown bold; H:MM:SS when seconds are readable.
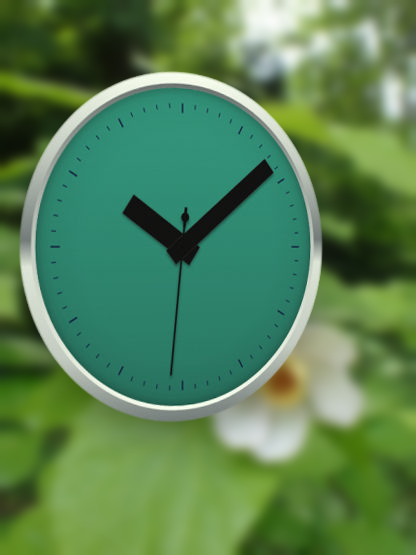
**10:08:31**
